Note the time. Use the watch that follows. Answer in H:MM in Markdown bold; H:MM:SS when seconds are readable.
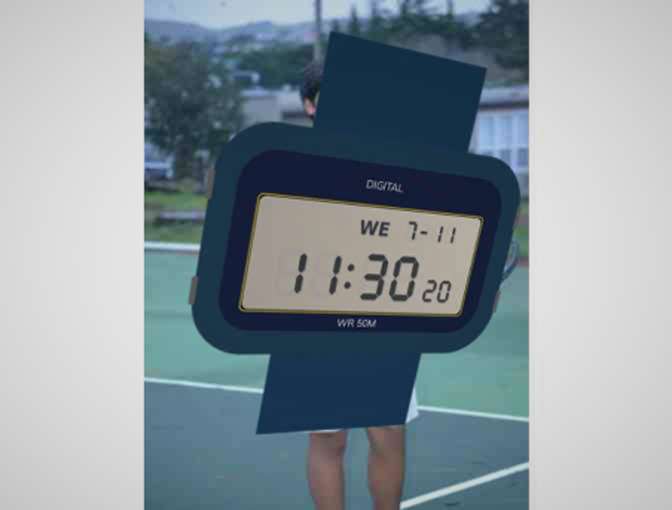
**11:30:20**
